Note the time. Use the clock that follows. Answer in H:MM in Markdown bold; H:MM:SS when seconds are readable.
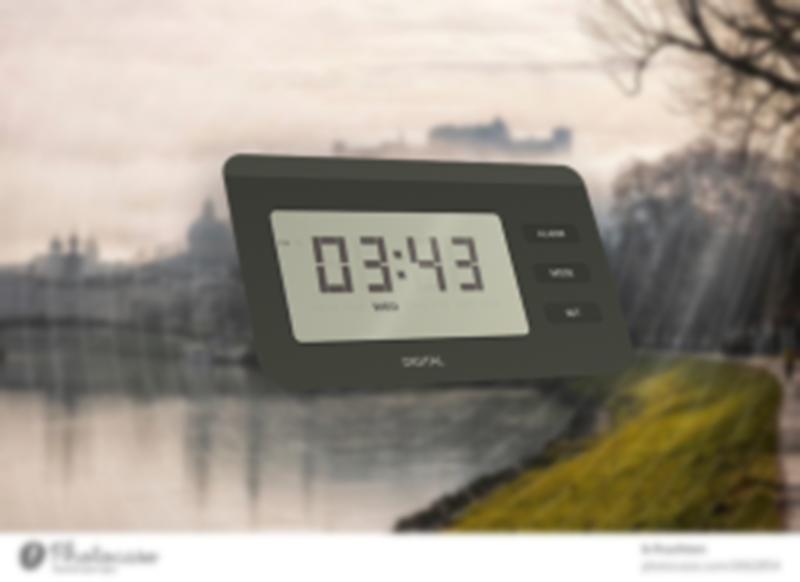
**3:43**
